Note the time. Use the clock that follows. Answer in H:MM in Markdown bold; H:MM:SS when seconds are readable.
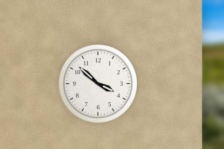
**3:52**
